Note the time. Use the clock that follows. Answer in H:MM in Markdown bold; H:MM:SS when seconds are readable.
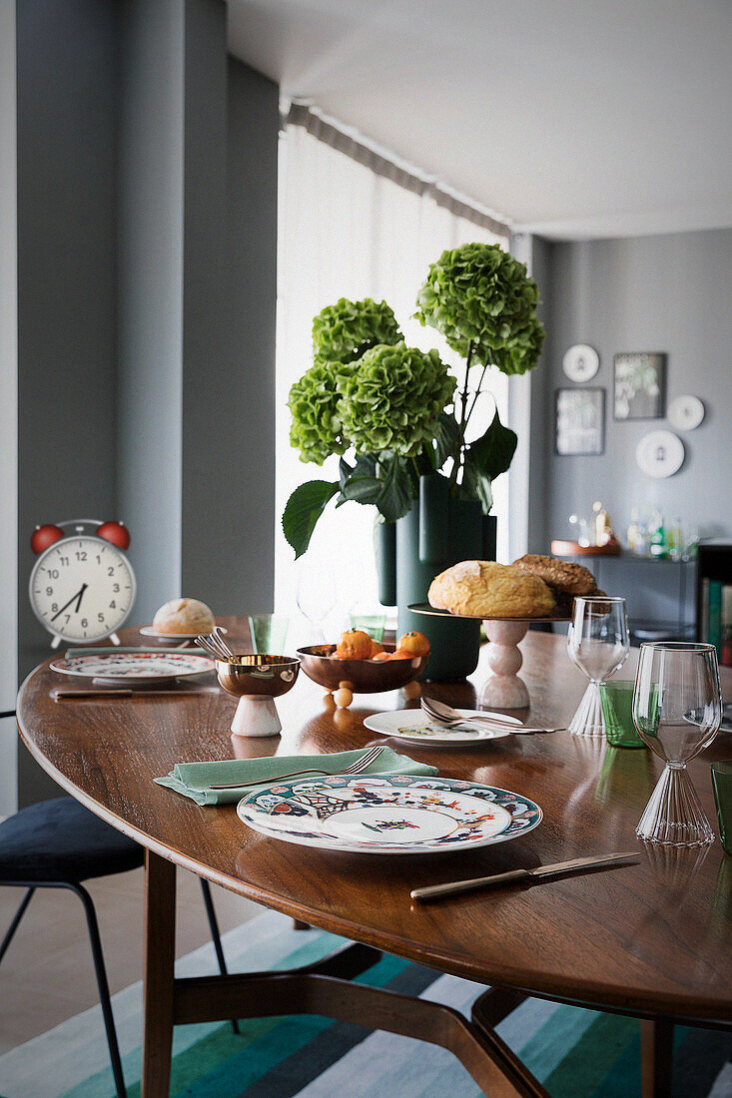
**6:38**
